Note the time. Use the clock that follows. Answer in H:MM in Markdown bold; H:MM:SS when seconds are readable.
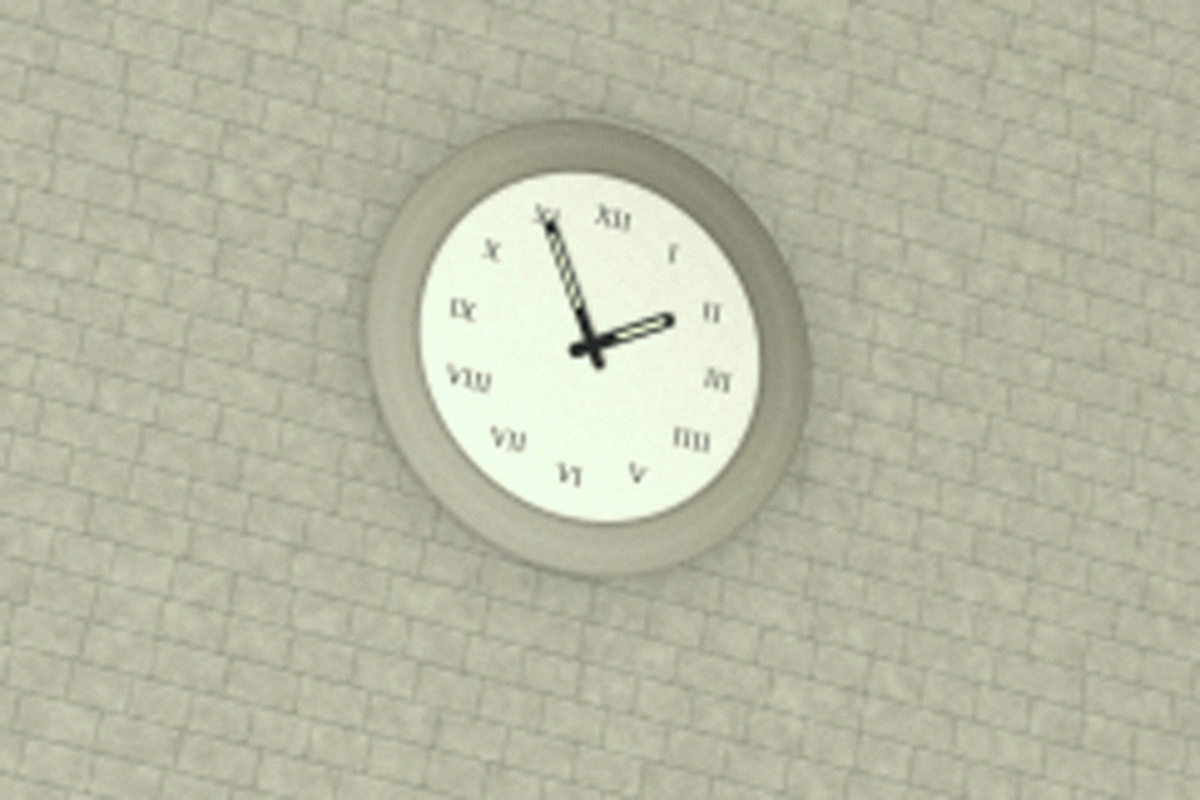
**1:55**
